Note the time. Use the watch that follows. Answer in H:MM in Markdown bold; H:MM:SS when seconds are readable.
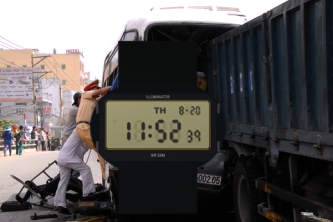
**11:52:39**
